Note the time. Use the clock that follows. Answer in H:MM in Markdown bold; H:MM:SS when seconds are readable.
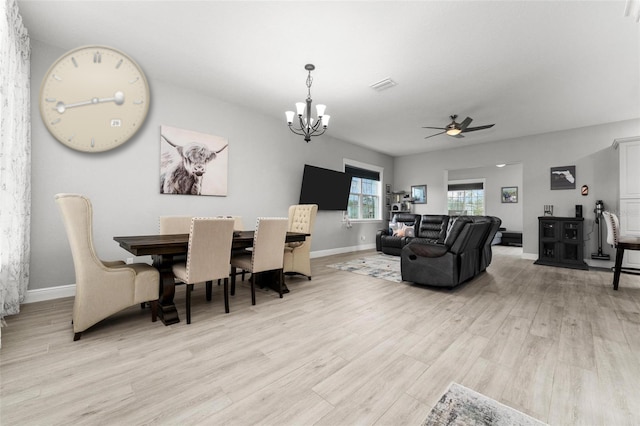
**2:43**
